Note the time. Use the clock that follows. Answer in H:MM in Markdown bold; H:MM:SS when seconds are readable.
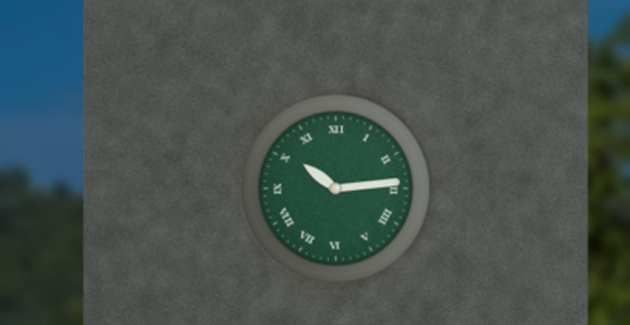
**10:14**
